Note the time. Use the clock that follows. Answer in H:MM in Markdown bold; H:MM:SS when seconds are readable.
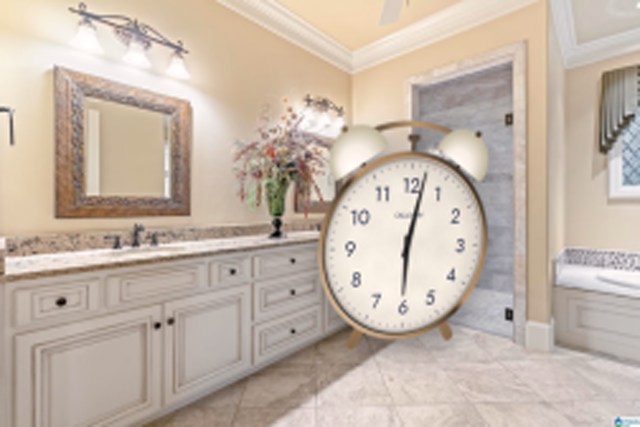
**6:02**
